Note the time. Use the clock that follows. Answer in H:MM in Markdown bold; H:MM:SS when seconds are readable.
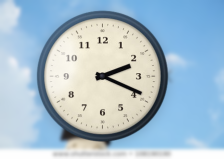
**2:19**
